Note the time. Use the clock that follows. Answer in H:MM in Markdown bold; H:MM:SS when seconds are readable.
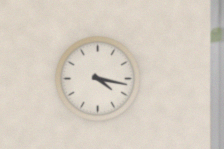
**4:17**
